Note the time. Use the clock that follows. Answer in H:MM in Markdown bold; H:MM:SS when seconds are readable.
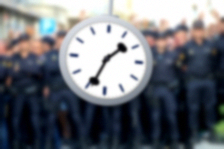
**1:34**
